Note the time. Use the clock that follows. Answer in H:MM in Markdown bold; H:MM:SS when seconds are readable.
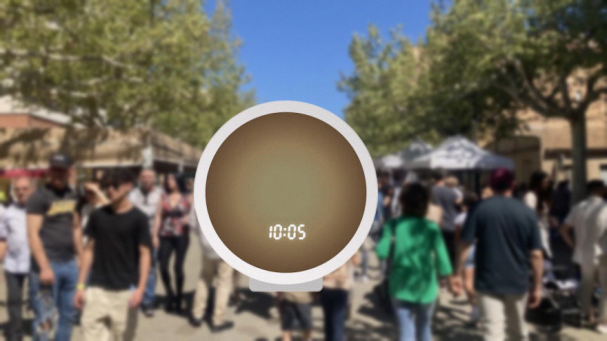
**10:05**
